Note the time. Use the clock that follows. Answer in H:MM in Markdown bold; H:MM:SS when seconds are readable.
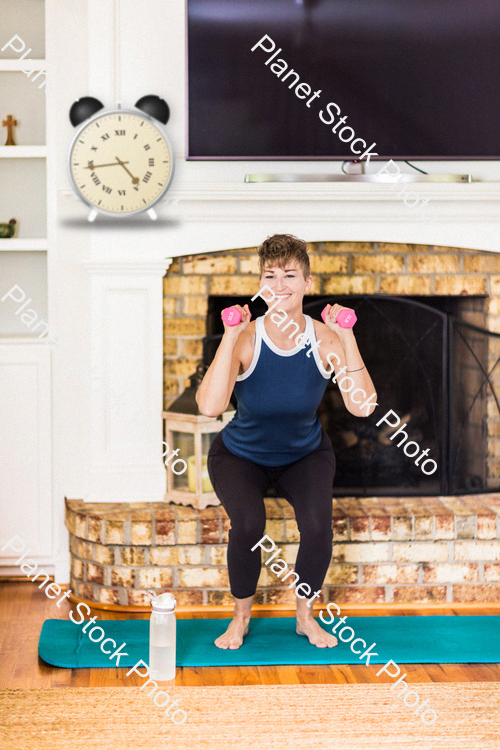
**4:44**
